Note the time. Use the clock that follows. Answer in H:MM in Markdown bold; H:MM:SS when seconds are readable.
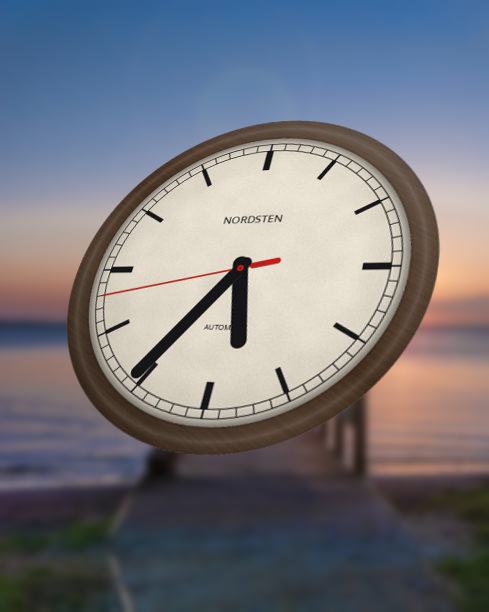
**5:35:43**
